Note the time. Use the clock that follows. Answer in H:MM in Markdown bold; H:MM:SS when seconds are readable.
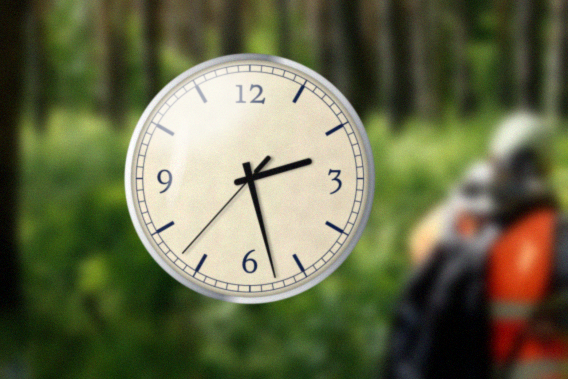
**2:27:37**
